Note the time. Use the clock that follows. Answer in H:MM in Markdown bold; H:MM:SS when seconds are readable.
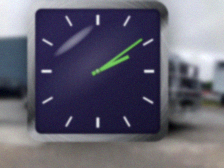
**2:09**
